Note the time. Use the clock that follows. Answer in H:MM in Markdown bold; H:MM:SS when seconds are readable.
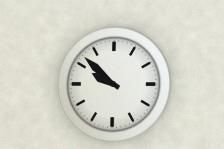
**9:52**
